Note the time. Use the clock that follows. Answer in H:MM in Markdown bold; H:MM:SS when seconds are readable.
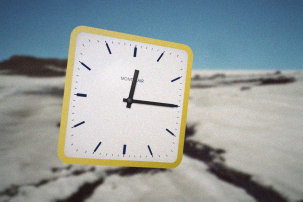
**12:15**
